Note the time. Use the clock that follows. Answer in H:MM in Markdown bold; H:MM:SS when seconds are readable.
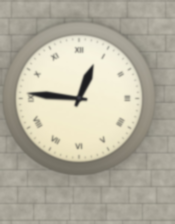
**12:46**
